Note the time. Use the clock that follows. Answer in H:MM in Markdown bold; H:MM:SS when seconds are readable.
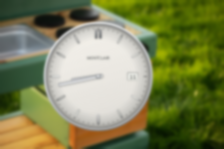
**8:43**
